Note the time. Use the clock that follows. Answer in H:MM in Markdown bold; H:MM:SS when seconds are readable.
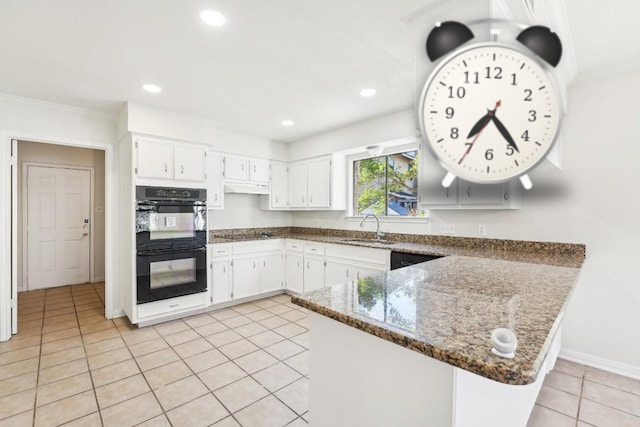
**7:23:35**
